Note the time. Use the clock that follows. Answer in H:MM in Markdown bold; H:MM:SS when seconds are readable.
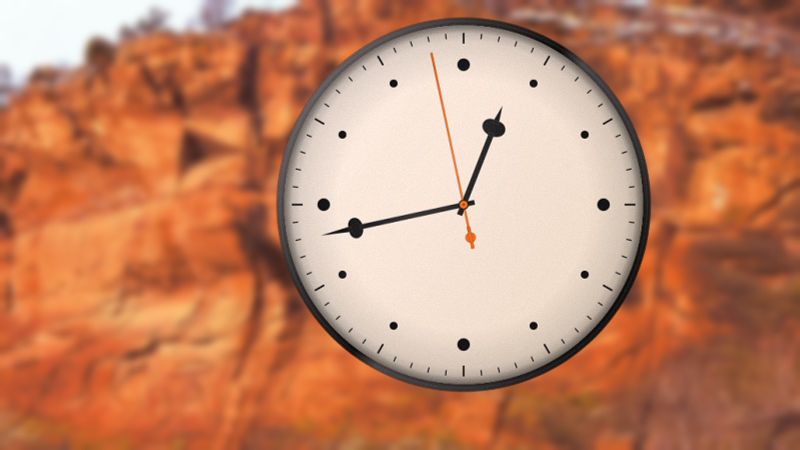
**12:42:58**
